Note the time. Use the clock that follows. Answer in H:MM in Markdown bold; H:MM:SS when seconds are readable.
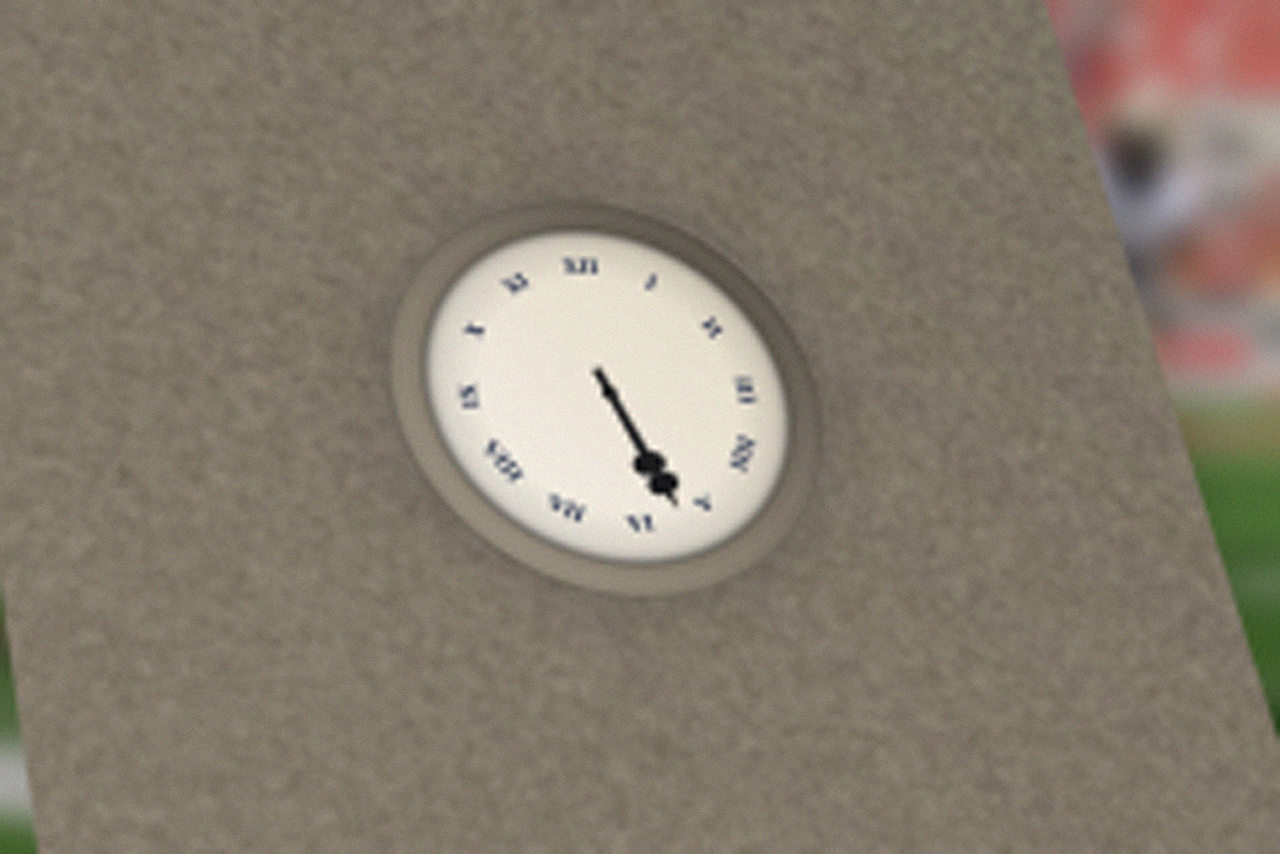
**5:27**
